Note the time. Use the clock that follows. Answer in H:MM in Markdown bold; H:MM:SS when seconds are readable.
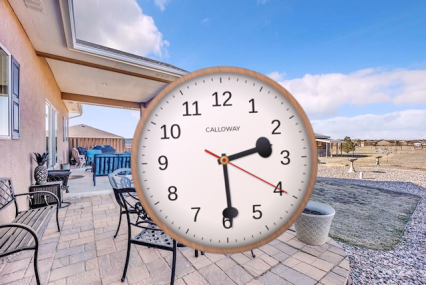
**2:29:20**
